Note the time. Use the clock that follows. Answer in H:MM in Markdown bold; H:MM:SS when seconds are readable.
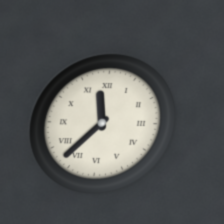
**11:37**
